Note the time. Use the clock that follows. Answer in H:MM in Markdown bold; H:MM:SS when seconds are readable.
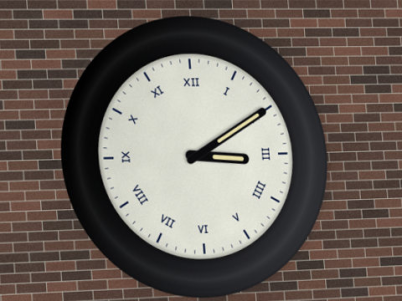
**3:10**
